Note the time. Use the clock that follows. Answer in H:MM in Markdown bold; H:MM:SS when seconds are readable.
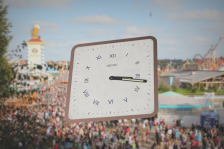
**3:17**
